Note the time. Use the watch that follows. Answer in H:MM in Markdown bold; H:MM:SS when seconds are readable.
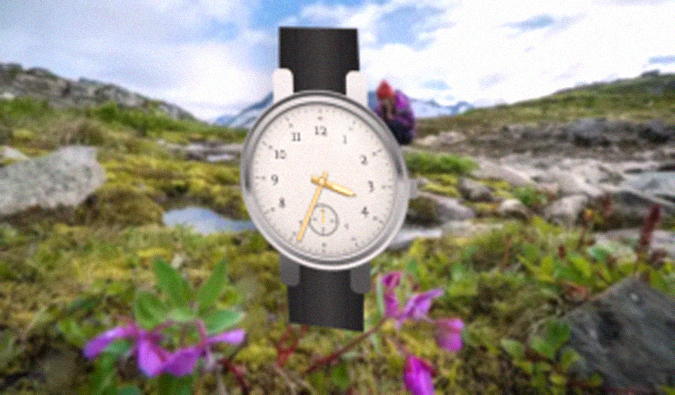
**3:34**
